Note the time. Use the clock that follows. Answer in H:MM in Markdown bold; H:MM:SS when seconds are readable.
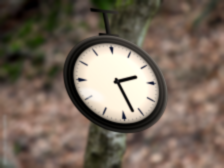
**2:27**
